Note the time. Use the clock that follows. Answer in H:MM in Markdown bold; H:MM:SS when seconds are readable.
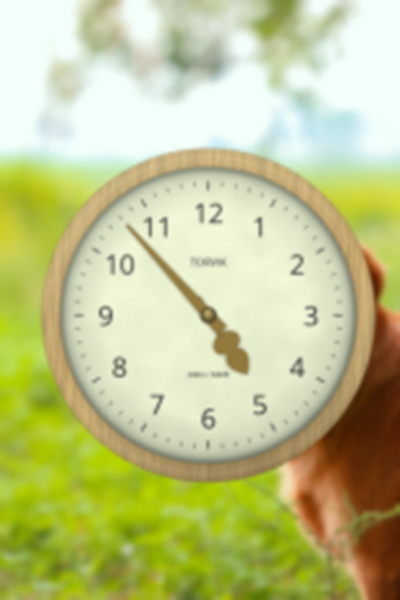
**4:53**
